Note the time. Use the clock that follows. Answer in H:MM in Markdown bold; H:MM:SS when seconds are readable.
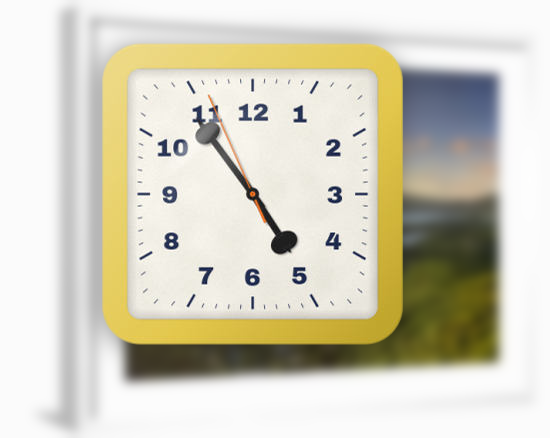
**4:53:56**
